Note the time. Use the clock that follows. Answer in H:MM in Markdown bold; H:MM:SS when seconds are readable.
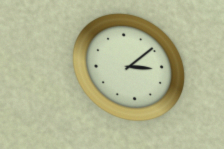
**3:09**
